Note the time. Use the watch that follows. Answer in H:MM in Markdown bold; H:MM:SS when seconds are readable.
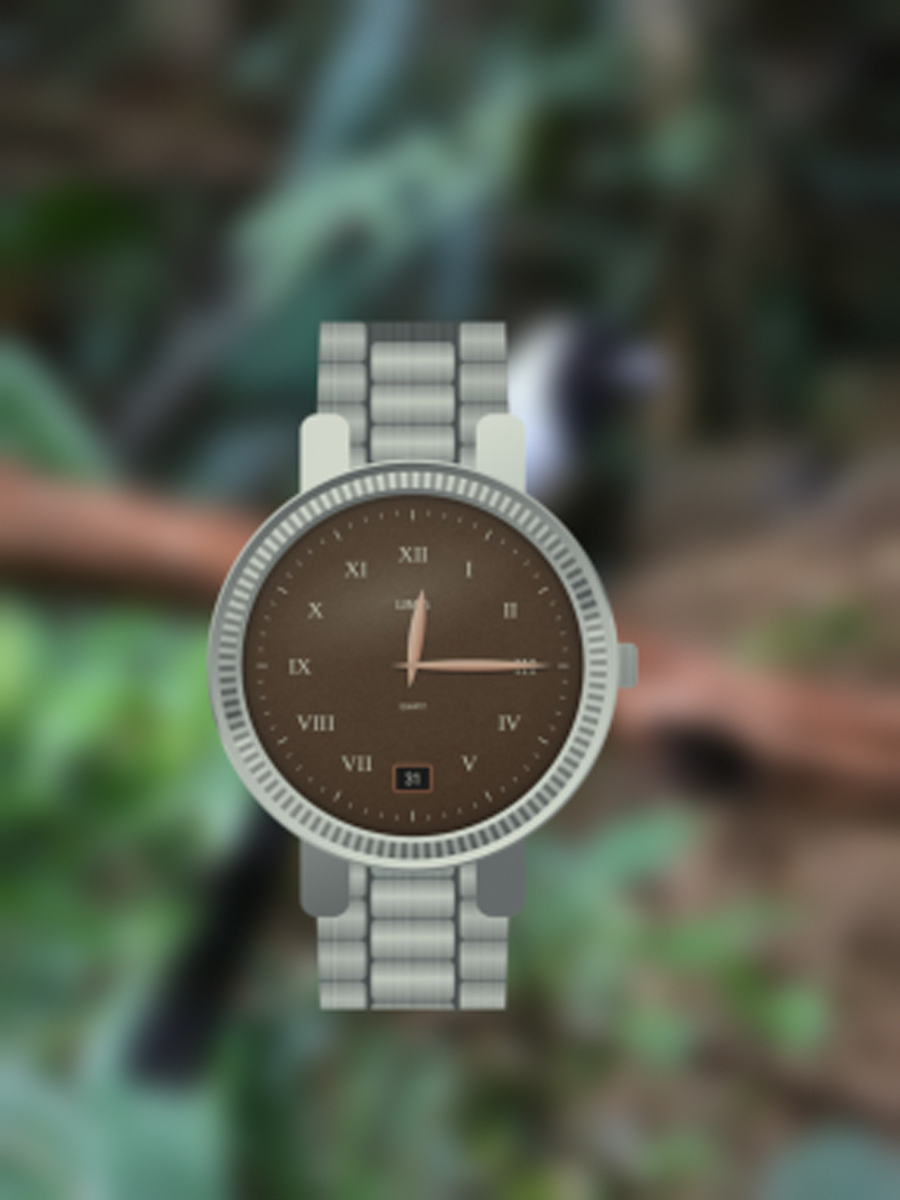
**12:15**
